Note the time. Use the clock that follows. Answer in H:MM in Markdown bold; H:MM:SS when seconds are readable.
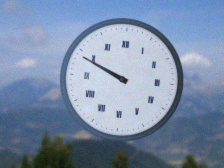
**9:49**
